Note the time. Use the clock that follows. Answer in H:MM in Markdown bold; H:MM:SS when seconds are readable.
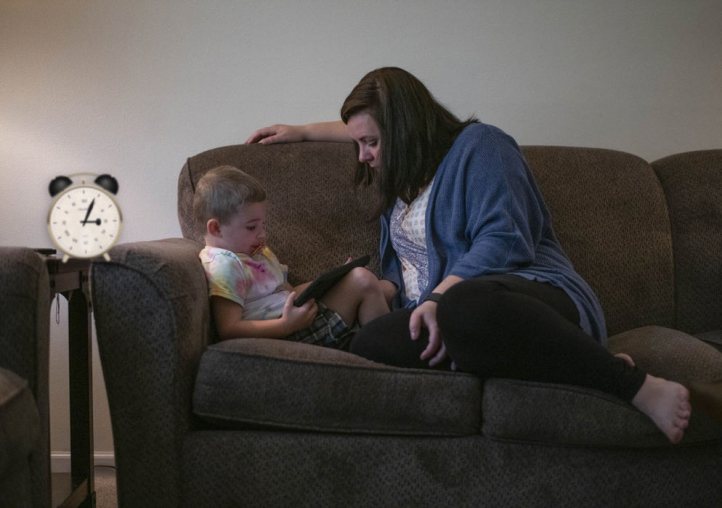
**3:04**
